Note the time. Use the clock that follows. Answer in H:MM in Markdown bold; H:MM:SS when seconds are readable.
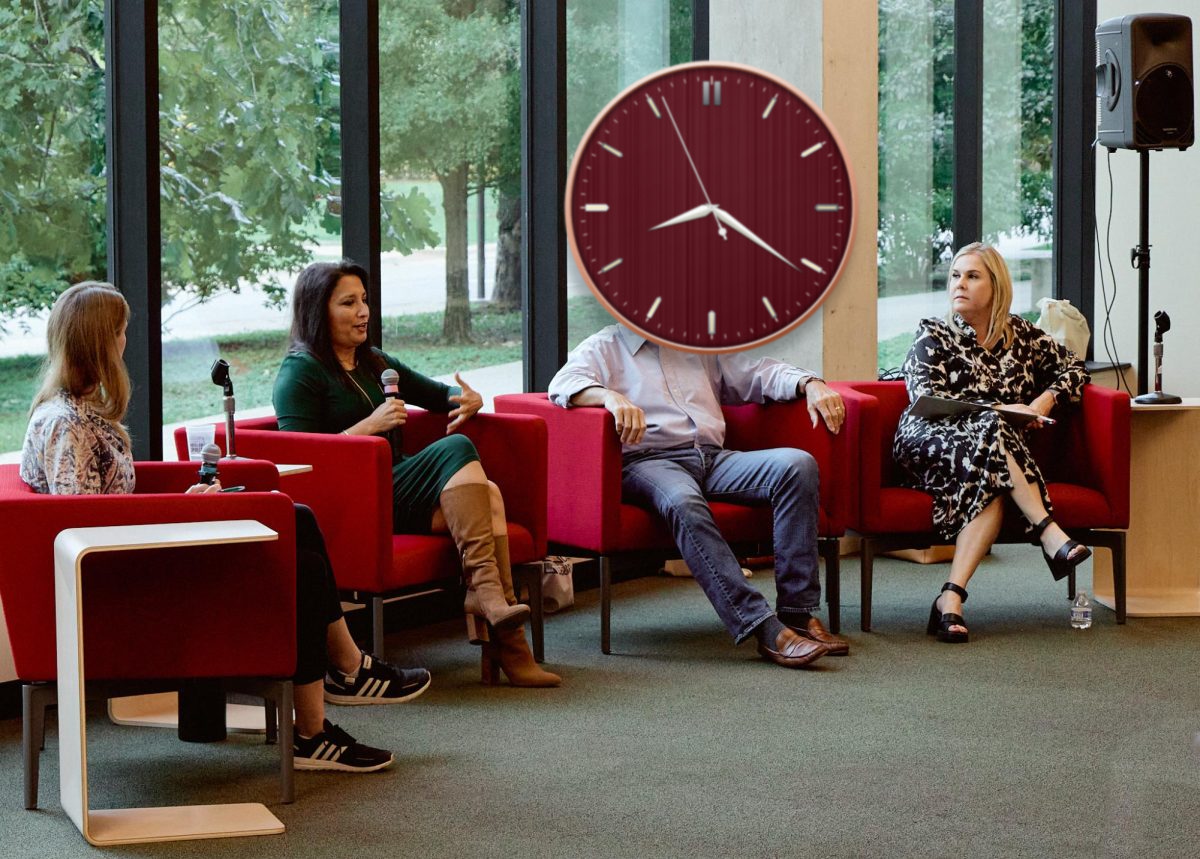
**8:20:56**
